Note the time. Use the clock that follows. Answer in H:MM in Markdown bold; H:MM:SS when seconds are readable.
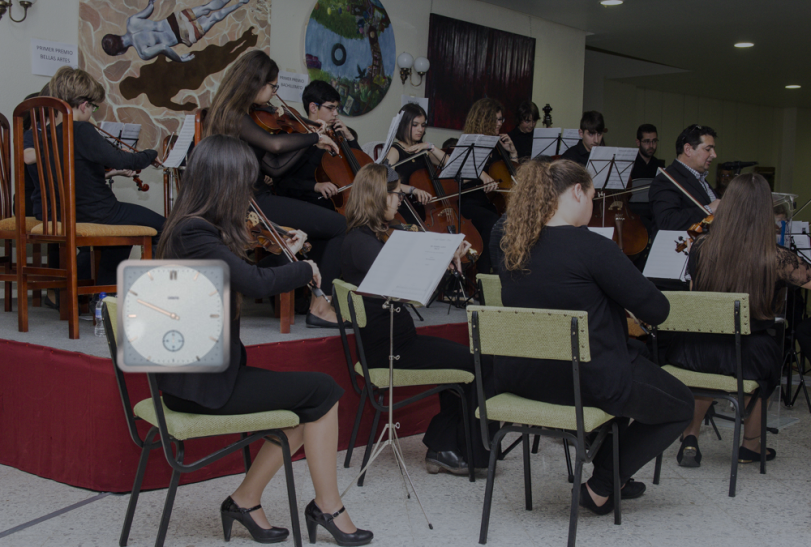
**9:49**
